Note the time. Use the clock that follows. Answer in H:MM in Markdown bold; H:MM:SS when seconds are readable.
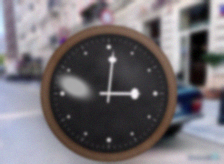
**3:01**
